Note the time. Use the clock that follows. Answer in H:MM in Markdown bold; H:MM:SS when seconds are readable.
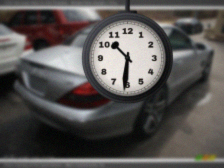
**10:31**
